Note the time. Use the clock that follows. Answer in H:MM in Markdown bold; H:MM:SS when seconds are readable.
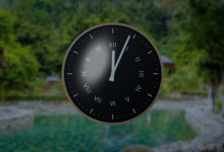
**12:04**
